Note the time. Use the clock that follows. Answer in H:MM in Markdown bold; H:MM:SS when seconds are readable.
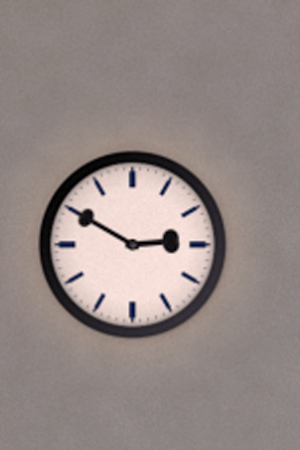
**2:50**
